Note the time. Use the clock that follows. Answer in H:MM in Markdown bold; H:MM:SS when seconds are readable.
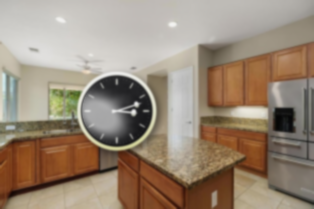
**3:12**
